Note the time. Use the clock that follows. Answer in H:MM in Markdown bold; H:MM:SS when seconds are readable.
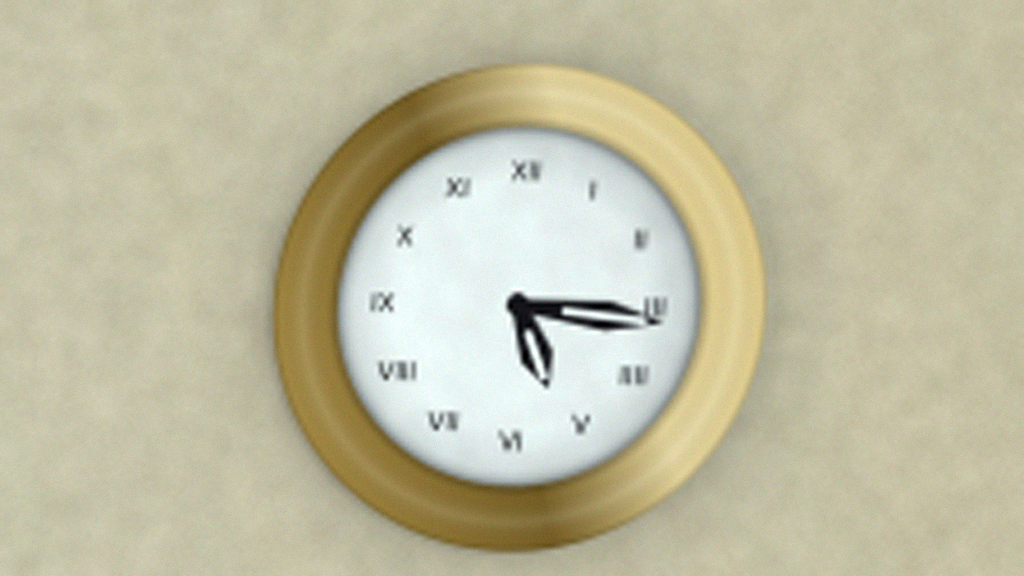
**5:16**
